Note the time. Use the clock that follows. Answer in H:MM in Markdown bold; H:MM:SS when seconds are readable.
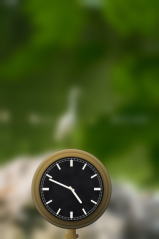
**4:49**
